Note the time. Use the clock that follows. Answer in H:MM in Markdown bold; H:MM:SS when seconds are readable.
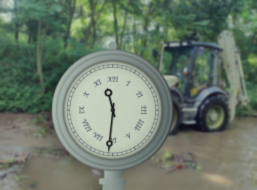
**11:31**
